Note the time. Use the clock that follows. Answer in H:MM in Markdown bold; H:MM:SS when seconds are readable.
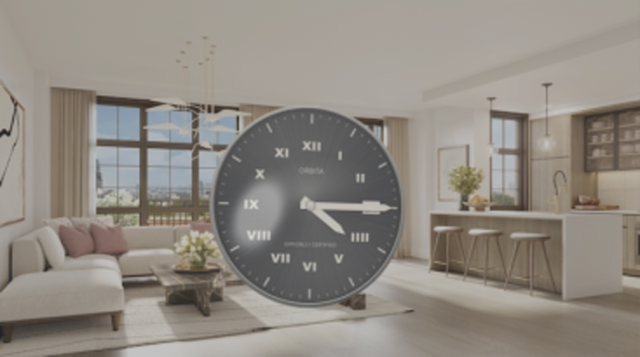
**4:15**
